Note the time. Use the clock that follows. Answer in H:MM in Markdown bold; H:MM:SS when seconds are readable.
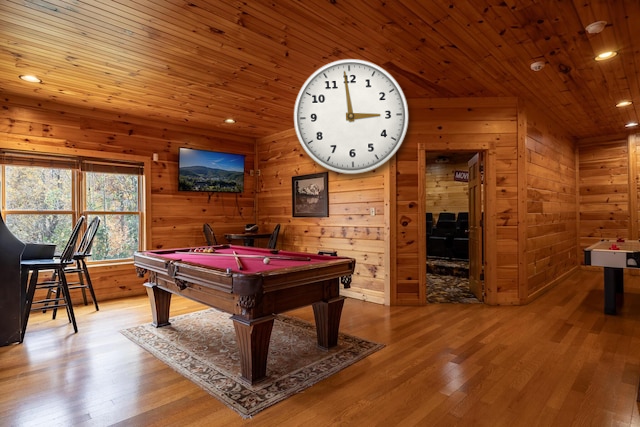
**2:59**
